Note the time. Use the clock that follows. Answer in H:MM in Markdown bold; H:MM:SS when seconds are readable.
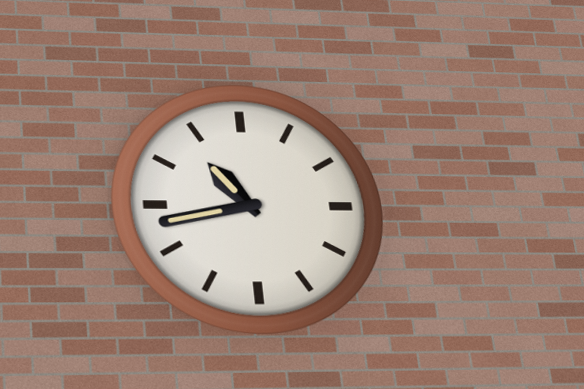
**10:43**
